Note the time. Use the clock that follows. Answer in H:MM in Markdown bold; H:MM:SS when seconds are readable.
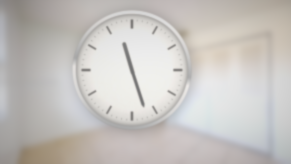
**11:27**
